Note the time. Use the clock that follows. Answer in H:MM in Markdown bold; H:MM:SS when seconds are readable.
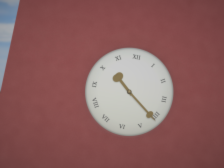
**10:21**
